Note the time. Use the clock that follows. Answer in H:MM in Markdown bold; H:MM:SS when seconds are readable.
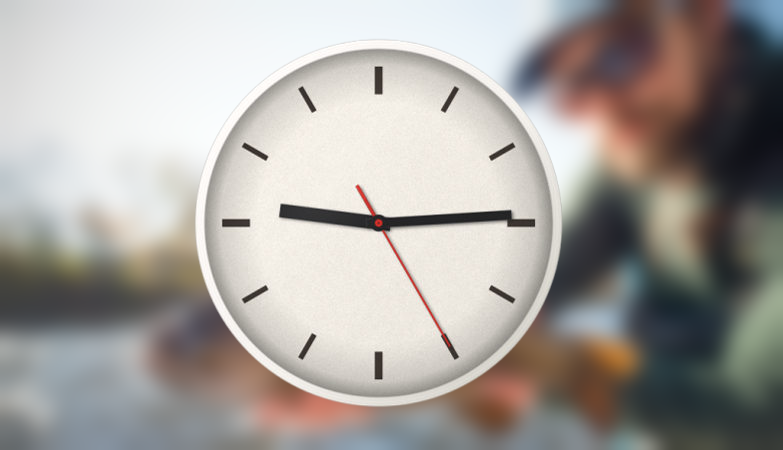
**9:14:25**
